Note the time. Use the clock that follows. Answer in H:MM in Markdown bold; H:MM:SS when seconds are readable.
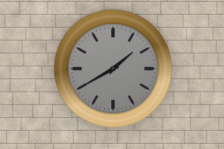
**1:40**
